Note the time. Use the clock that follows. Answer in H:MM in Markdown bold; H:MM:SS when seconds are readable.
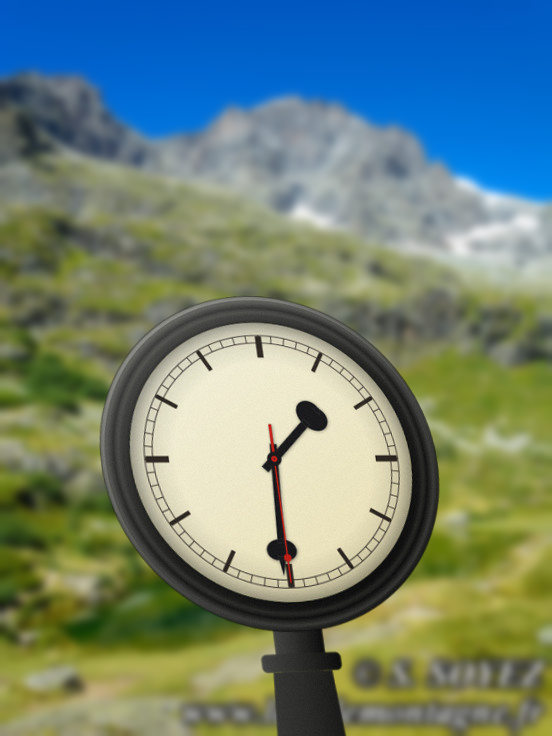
**1:30:30**
